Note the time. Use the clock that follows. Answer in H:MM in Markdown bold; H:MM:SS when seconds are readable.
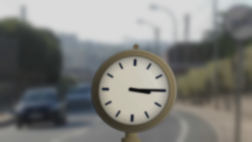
**3:15**
